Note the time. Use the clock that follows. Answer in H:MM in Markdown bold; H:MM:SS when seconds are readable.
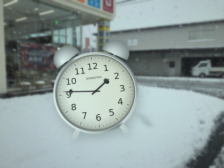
**1:46**
